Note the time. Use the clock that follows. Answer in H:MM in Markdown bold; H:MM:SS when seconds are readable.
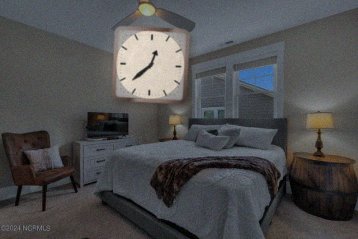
**12:38**
